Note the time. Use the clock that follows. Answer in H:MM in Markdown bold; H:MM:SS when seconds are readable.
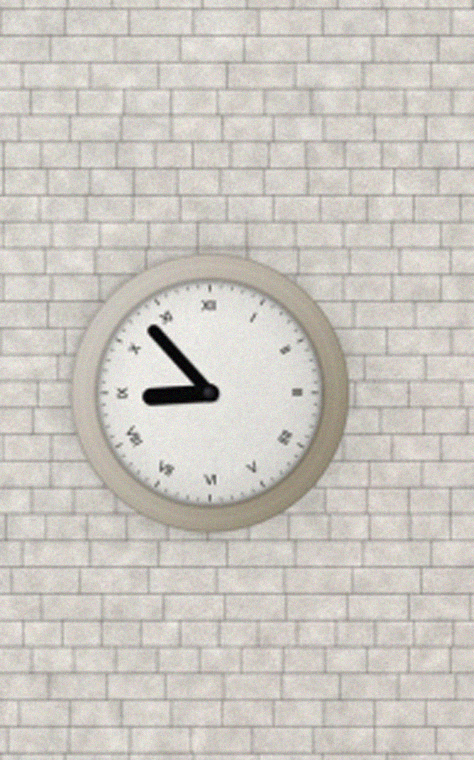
**8:53**
